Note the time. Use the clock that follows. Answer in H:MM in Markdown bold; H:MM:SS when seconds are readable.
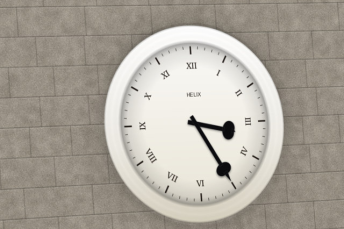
**3:25**
